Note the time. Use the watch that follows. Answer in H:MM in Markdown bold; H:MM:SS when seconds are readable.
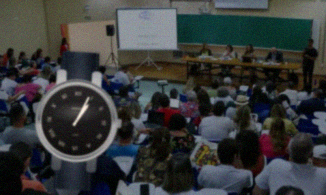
**1:04**
